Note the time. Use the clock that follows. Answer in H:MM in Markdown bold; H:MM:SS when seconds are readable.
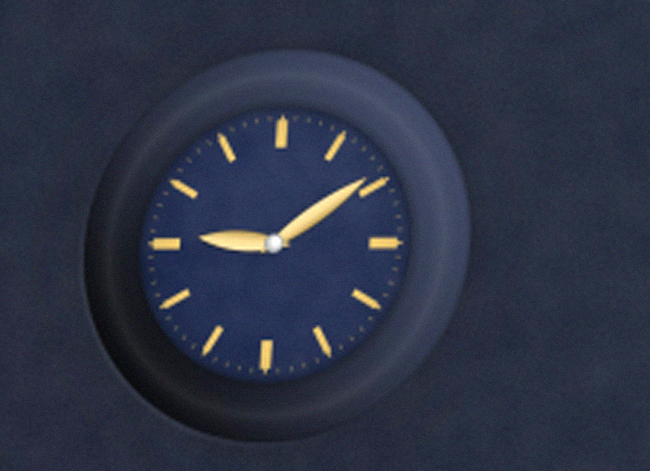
**9:09**
